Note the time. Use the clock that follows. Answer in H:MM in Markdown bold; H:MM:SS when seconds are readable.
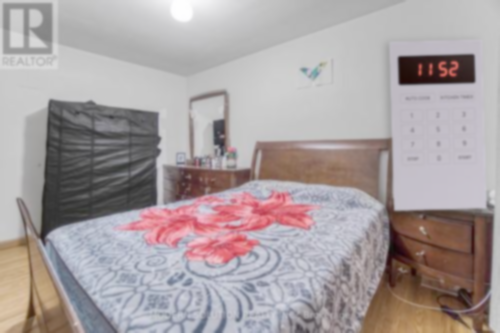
**11:52**
